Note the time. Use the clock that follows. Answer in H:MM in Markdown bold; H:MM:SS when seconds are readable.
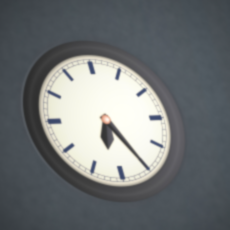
**6:25**
